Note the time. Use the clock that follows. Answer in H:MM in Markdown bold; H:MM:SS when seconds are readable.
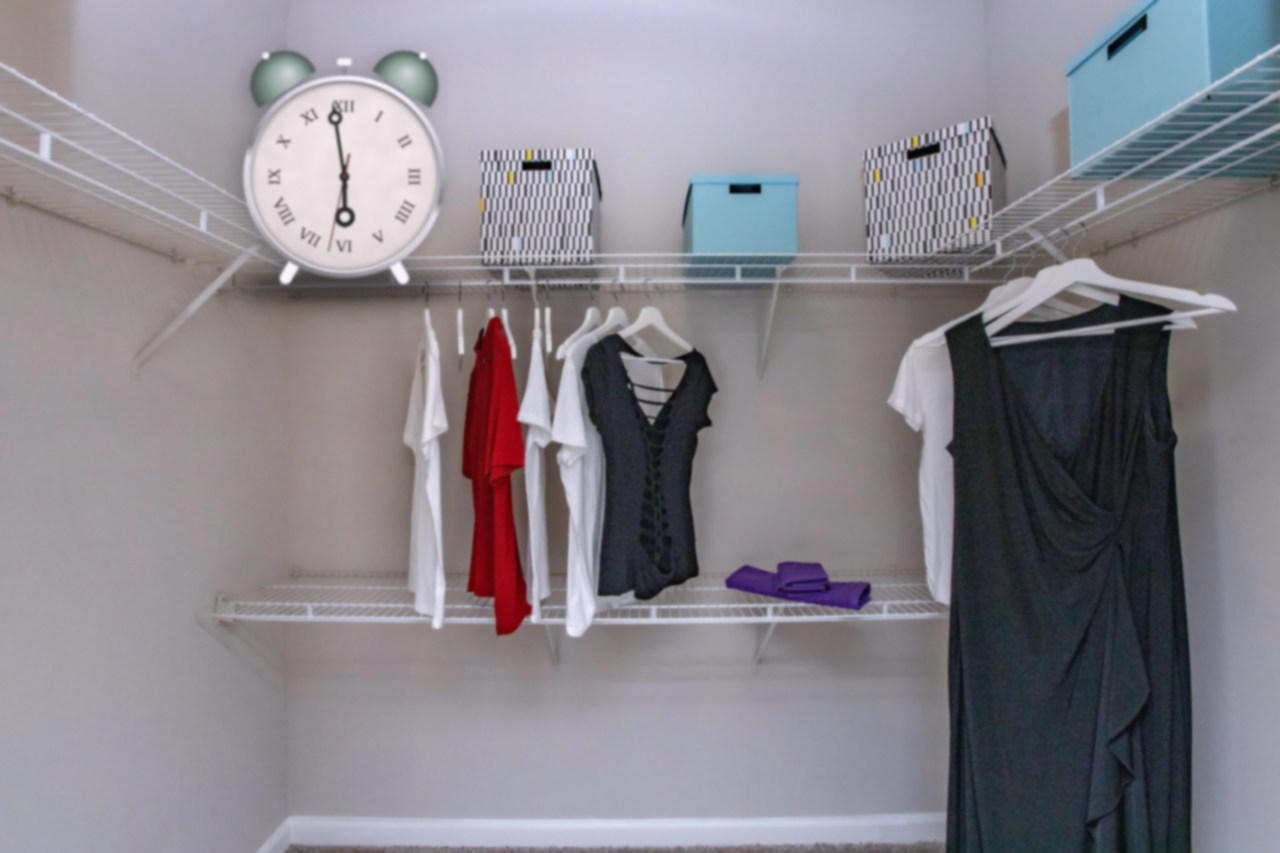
**5:58:32**
